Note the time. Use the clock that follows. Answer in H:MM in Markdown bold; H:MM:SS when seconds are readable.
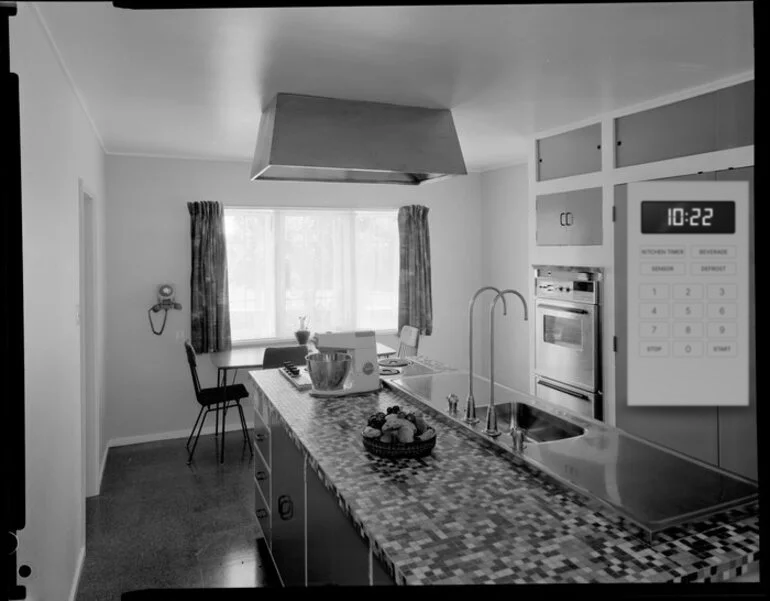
**10:22**
